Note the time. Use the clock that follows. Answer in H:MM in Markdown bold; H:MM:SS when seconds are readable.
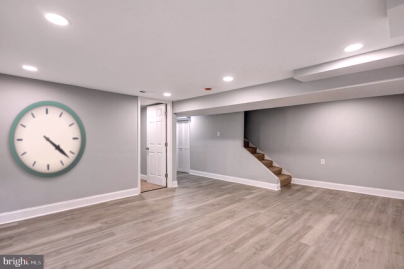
**4:22**
